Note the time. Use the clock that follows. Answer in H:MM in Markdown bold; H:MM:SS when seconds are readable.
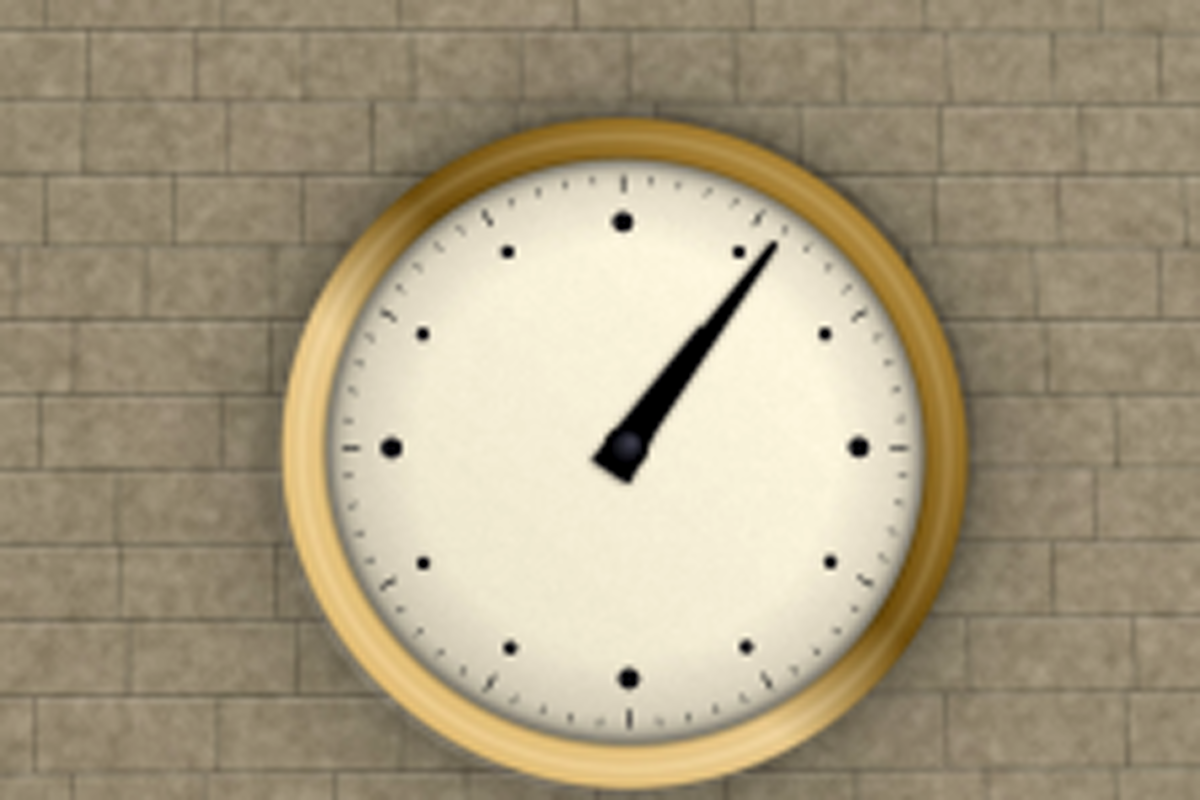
**1:06**
